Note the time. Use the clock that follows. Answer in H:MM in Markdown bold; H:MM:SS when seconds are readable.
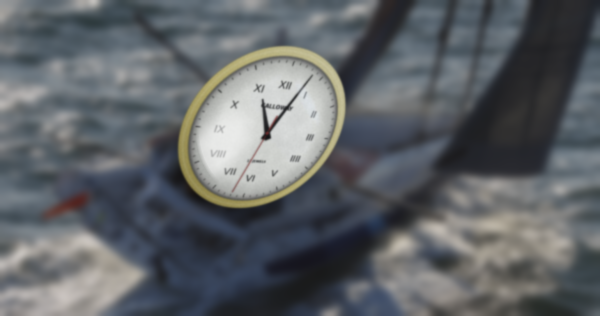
**11:03:32**
